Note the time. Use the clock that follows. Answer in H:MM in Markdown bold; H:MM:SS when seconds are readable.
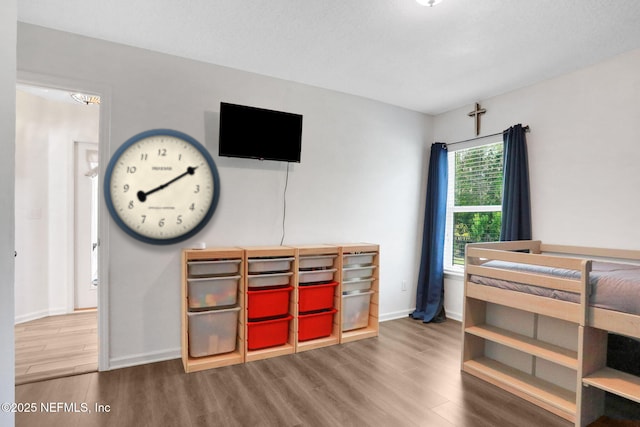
**8:10**
